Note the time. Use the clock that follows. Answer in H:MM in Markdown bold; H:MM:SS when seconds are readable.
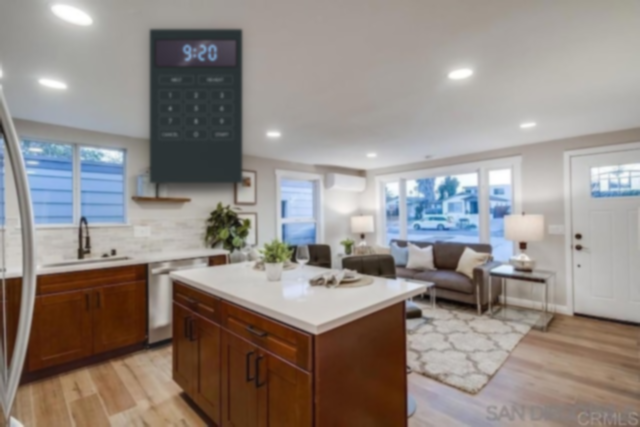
**9:20**
